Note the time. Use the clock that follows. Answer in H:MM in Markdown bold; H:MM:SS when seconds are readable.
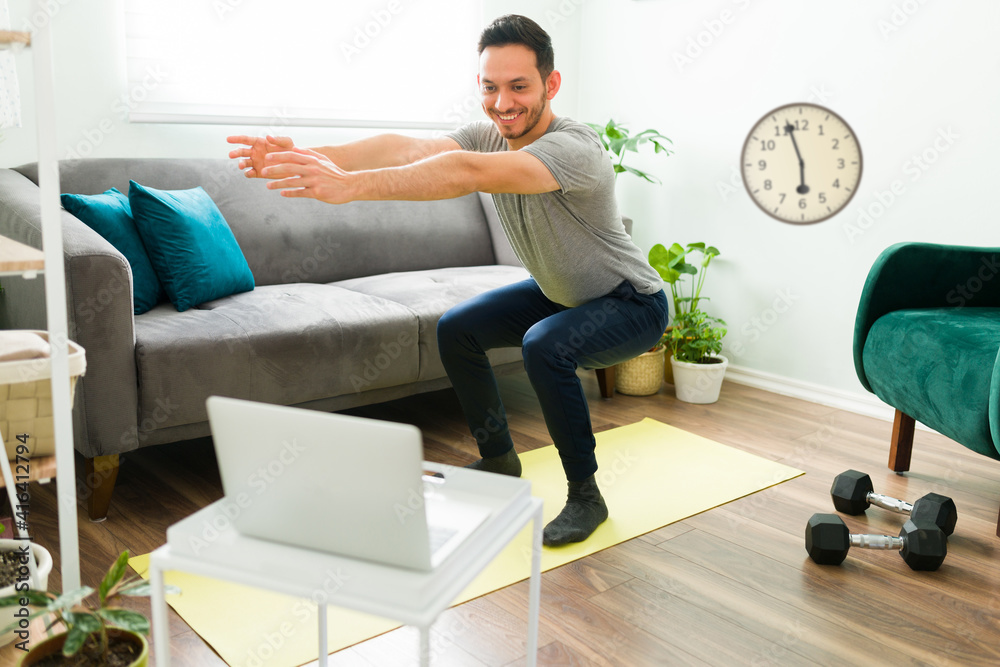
**5:57**
